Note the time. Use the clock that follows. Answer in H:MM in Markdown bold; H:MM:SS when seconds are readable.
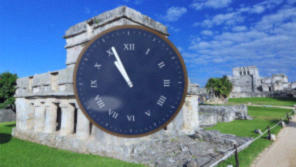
**10:56**
